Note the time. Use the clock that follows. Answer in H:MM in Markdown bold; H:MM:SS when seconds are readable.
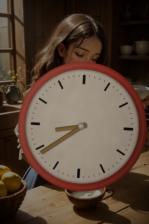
**8:39**
